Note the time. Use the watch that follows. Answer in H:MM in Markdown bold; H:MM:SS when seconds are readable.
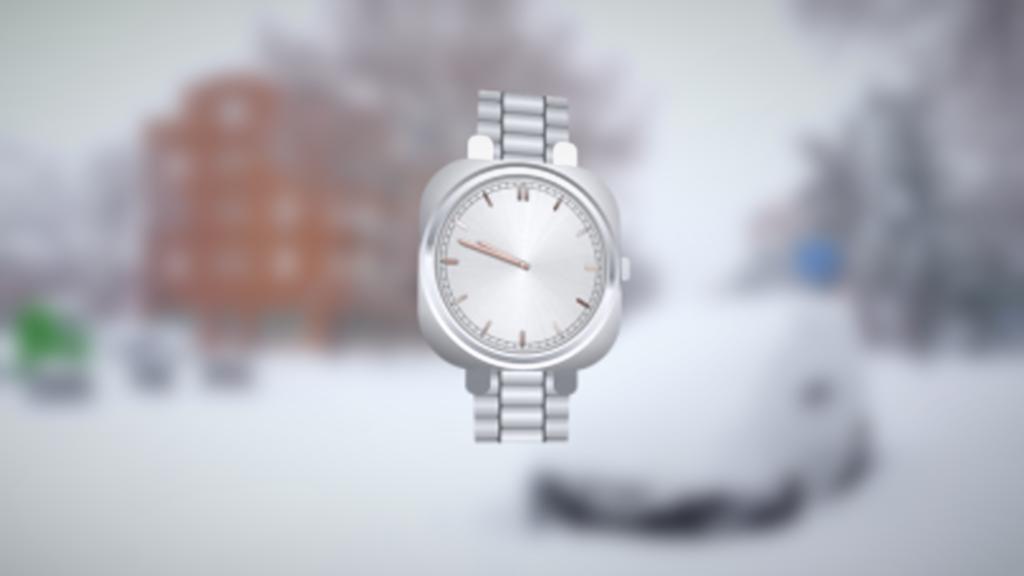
**9:48**
